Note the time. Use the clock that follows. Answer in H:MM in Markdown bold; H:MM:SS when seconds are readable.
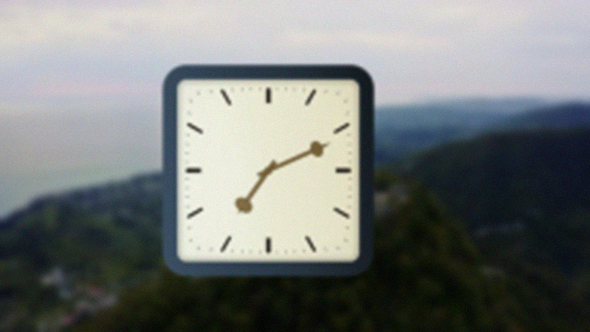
**7:11**
